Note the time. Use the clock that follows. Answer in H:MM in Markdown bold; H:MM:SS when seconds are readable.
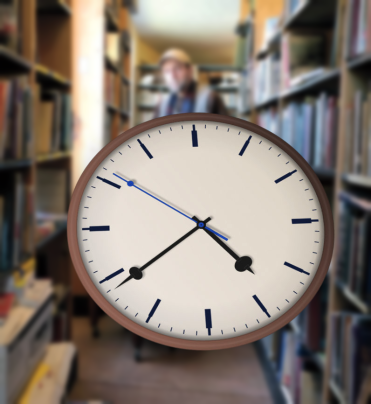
**4:38:51**
